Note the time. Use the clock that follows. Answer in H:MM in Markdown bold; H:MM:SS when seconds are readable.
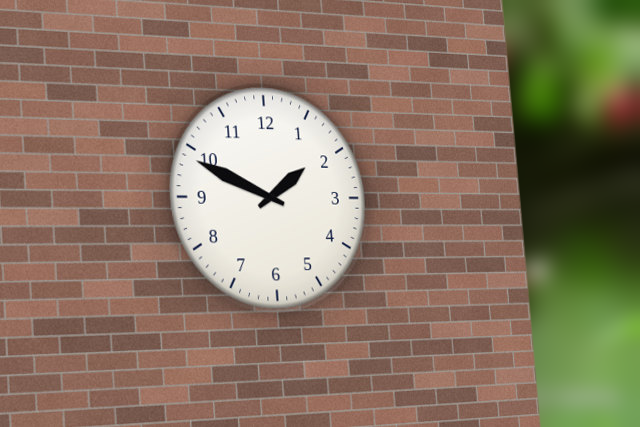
**1:49**
